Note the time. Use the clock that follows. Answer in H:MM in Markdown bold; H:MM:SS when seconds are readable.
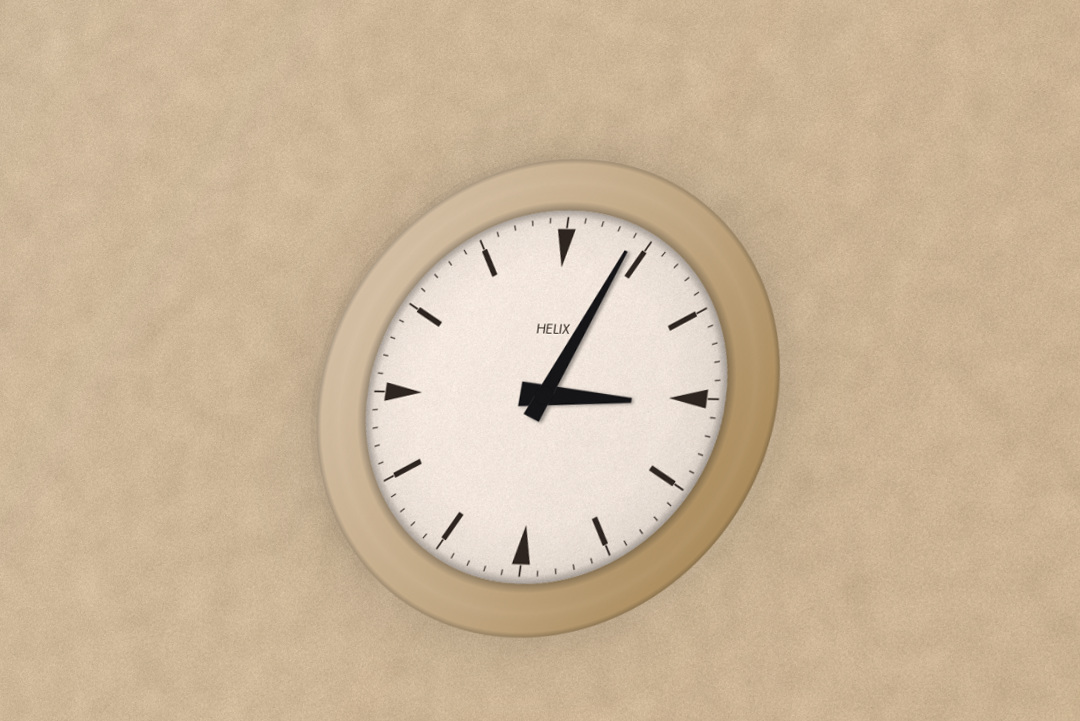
**3:04**
